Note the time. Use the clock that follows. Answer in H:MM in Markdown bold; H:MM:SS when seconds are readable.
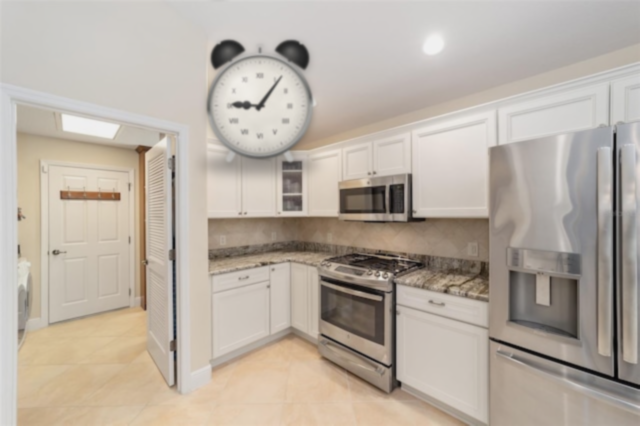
**9:06**
